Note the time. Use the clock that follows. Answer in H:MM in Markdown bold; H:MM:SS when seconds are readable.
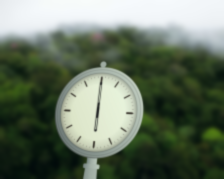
**6:00**
